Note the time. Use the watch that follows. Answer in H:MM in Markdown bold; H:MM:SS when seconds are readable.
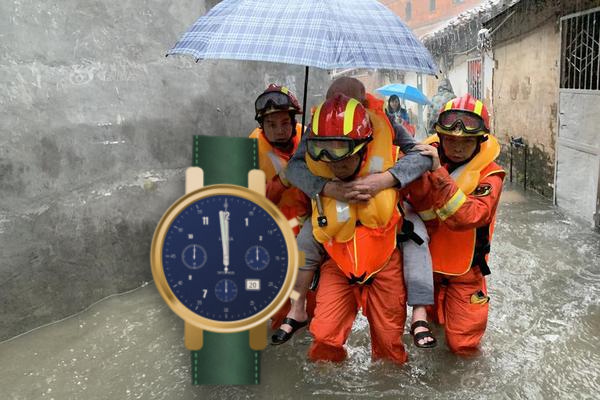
**11:59**
